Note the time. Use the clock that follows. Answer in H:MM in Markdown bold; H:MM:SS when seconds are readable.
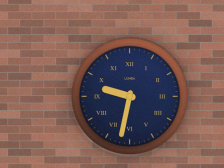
**9:32**
